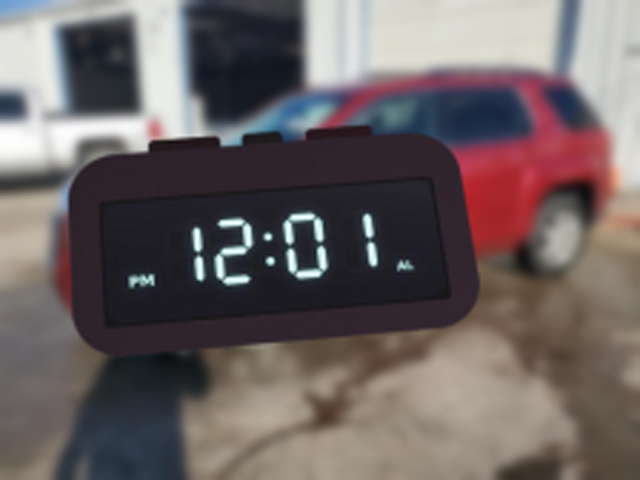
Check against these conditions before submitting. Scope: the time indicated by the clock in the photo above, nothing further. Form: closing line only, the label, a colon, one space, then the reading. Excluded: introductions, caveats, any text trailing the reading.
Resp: 12:01
